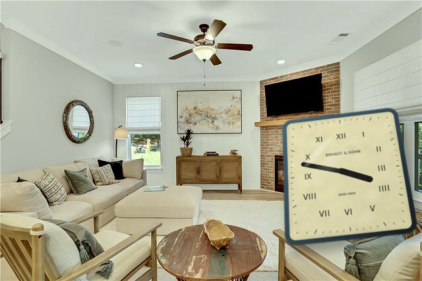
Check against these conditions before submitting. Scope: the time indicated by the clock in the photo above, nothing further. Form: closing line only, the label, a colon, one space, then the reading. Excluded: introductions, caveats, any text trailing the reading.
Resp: 3:48
